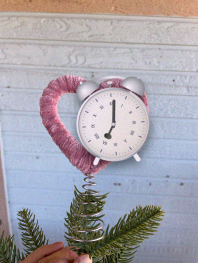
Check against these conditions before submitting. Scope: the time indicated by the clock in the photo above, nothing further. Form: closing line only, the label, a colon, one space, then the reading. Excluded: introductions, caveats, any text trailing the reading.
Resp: 7:01
